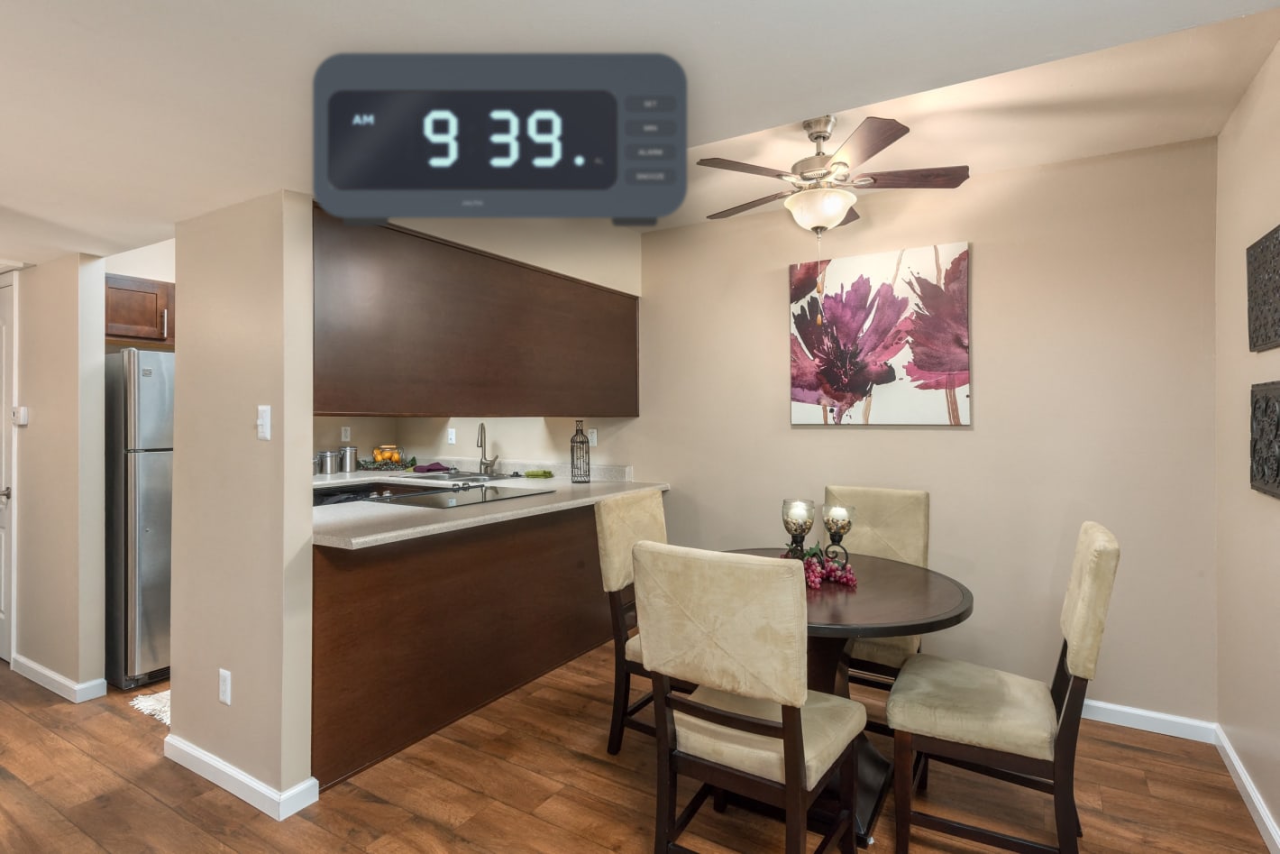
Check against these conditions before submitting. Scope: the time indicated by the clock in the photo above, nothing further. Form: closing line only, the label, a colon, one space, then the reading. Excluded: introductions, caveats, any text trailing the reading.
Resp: 9:39
